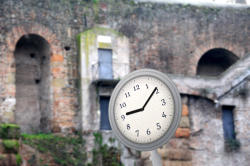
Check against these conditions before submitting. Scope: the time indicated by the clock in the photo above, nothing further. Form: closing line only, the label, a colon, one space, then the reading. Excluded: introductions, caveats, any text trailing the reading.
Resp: 9:09
